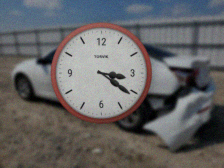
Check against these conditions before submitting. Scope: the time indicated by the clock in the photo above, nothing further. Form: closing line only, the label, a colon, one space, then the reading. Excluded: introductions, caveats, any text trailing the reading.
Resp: 3:21
